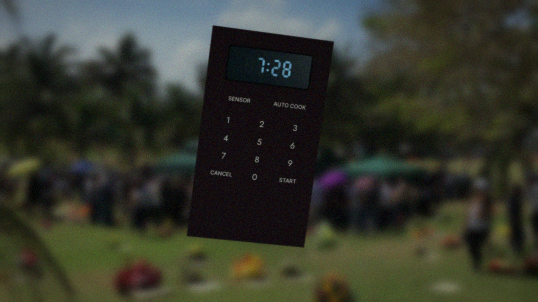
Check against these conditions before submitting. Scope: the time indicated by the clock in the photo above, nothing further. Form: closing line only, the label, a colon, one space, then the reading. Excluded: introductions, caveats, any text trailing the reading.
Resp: 7:28
